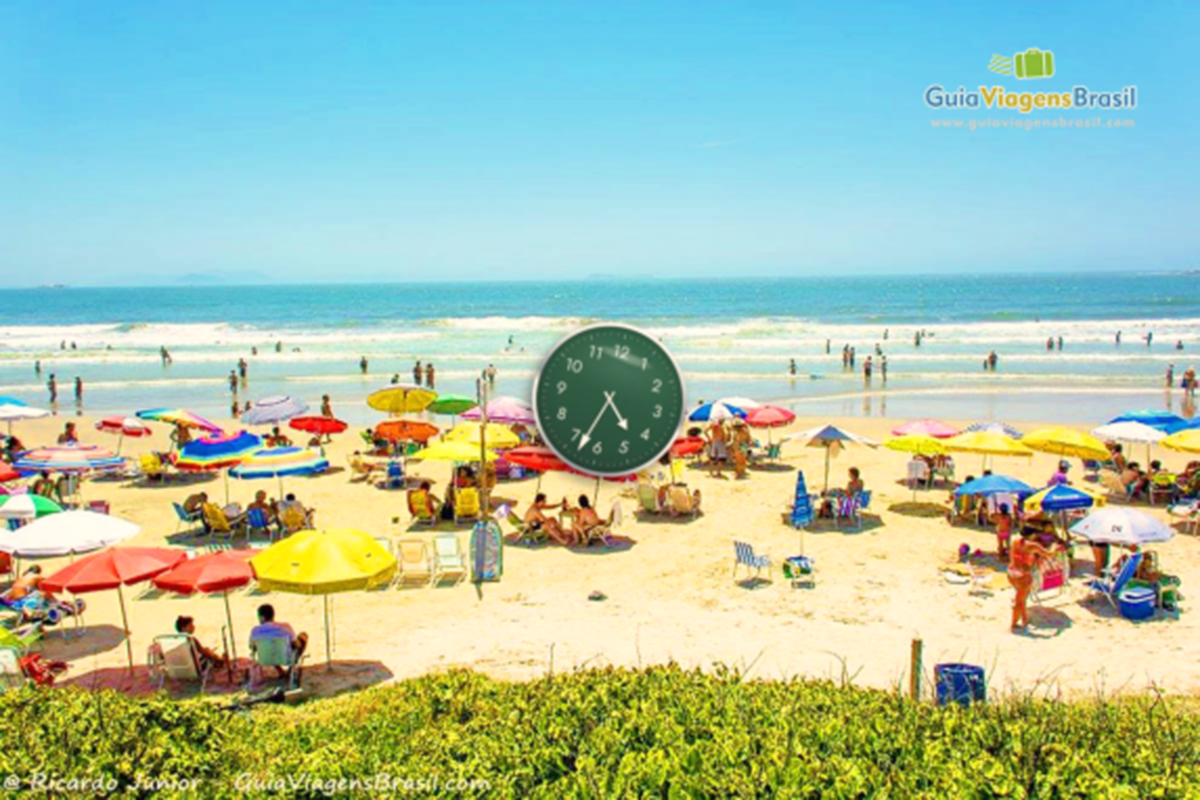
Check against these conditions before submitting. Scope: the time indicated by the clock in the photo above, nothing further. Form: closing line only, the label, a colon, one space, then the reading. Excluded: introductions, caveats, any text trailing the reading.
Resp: 4:33
